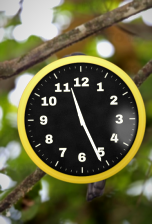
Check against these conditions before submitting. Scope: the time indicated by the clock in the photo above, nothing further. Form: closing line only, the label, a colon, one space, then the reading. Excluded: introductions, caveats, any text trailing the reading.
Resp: 11:26
